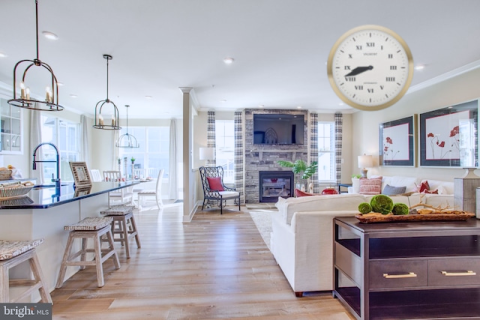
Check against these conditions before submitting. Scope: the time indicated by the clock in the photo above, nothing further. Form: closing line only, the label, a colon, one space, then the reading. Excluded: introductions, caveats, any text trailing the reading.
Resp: 8:42
